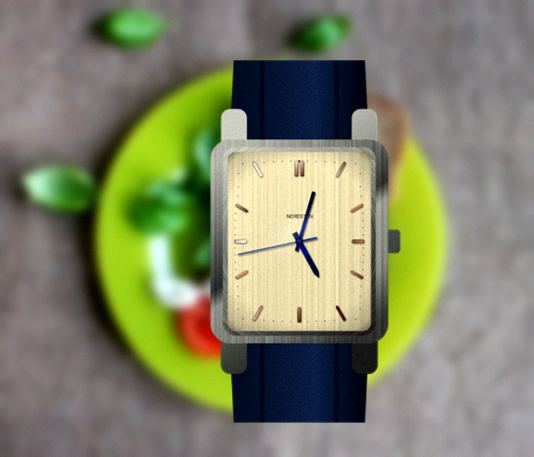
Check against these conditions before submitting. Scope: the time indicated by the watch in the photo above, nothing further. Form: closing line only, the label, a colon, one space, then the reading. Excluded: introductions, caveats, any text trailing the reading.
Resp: 5:02:43
